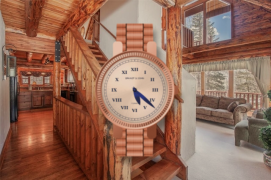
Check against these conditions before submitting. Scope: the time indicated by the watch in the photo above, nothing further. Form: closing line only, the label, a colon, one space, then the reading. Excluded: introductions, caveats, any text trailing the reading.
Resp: 5:22
